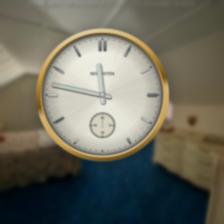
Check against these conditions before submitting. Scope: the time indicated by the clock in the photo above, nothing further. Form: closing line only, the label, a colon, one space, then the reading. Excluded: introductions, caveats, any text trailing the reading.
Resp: 11:47
